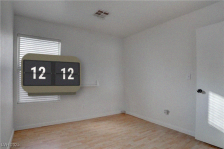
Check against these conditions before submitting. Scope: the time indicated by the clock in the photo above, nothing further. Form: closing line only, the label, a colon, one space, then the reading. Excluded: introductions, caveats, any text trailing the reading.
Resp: 12:12
